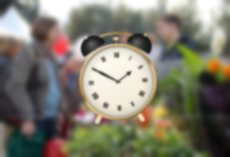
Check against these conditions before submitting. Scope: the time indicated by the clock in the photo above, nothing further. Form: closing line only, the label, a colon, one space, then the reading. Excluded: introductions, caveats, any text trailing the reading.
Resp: 1:50
